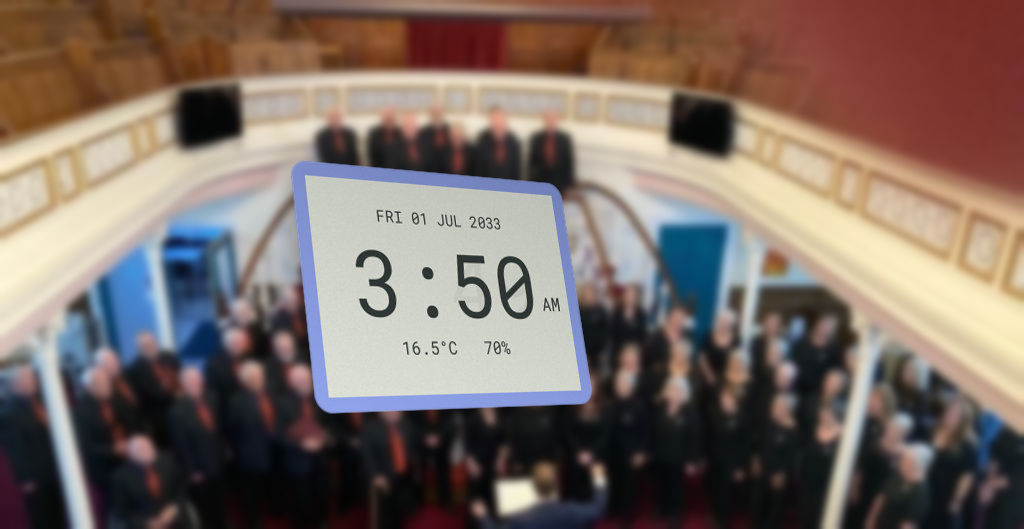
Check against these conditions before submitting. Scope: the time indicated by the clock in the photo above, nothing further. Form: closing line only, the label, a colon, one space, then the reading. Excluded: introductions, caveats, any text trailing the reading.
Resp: 3:50
